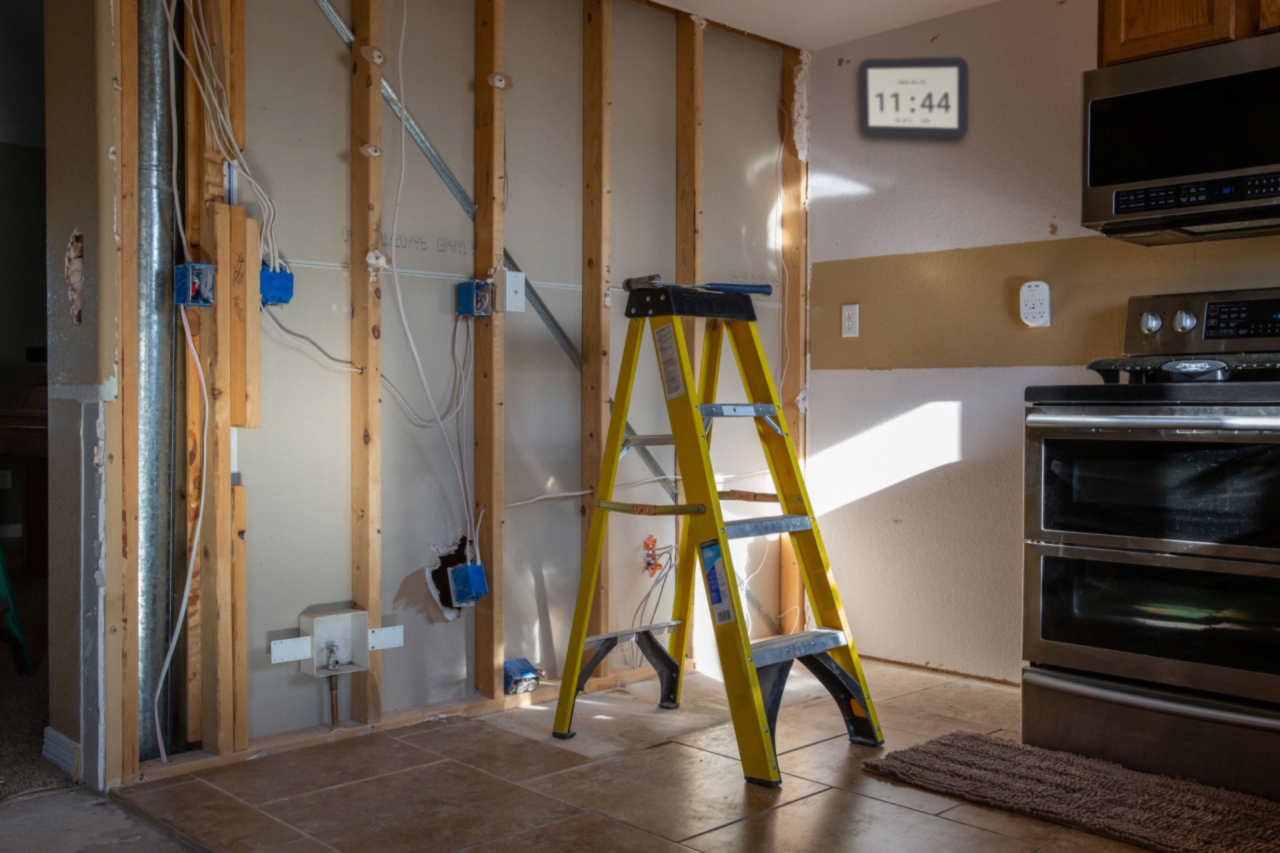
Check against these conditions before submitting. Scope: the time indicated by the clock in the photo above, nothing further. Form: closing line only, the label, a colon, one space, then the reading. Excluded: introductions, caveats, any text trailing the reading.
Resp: 11:44
